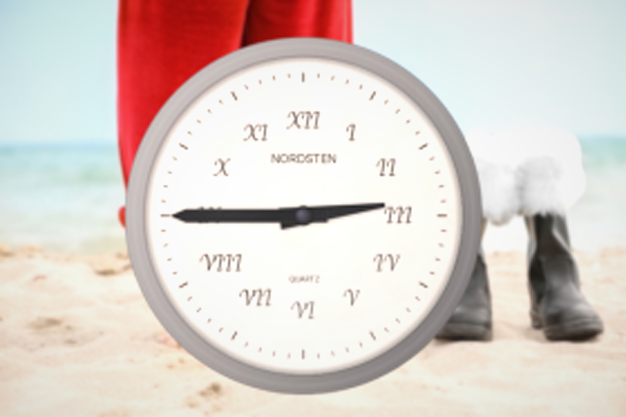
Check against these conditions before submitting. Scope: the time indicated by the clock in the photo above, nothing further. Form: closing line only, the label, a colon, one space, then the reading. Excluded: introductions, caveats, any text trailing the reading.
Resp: 2:45
